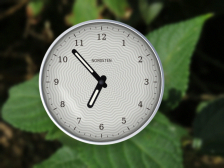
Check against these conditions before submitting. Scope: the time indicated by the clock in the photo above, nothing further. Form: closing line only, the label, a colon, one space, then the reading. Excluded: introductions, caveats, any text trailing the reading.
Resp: 6:53
